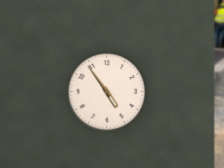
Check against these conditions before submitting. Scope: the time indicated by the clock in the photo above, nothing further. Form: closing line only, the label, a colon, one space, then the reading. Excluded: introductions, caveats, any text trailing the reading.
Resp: 4:54
